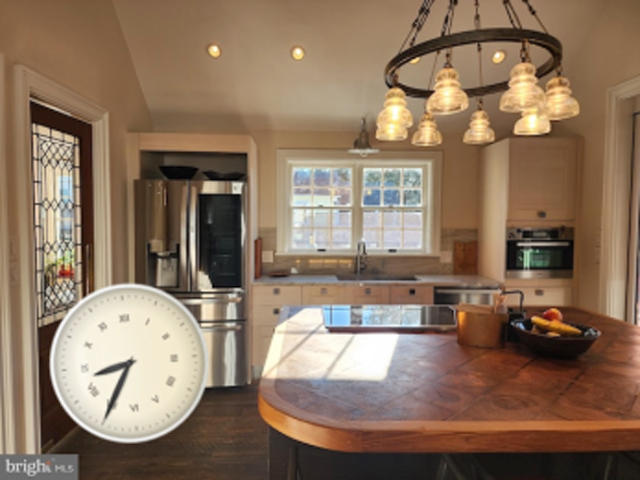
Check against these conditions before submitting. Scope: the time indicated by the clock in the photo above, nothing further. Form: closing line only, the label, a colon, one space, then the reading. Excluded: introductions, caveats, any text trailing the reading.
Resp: 8:35
